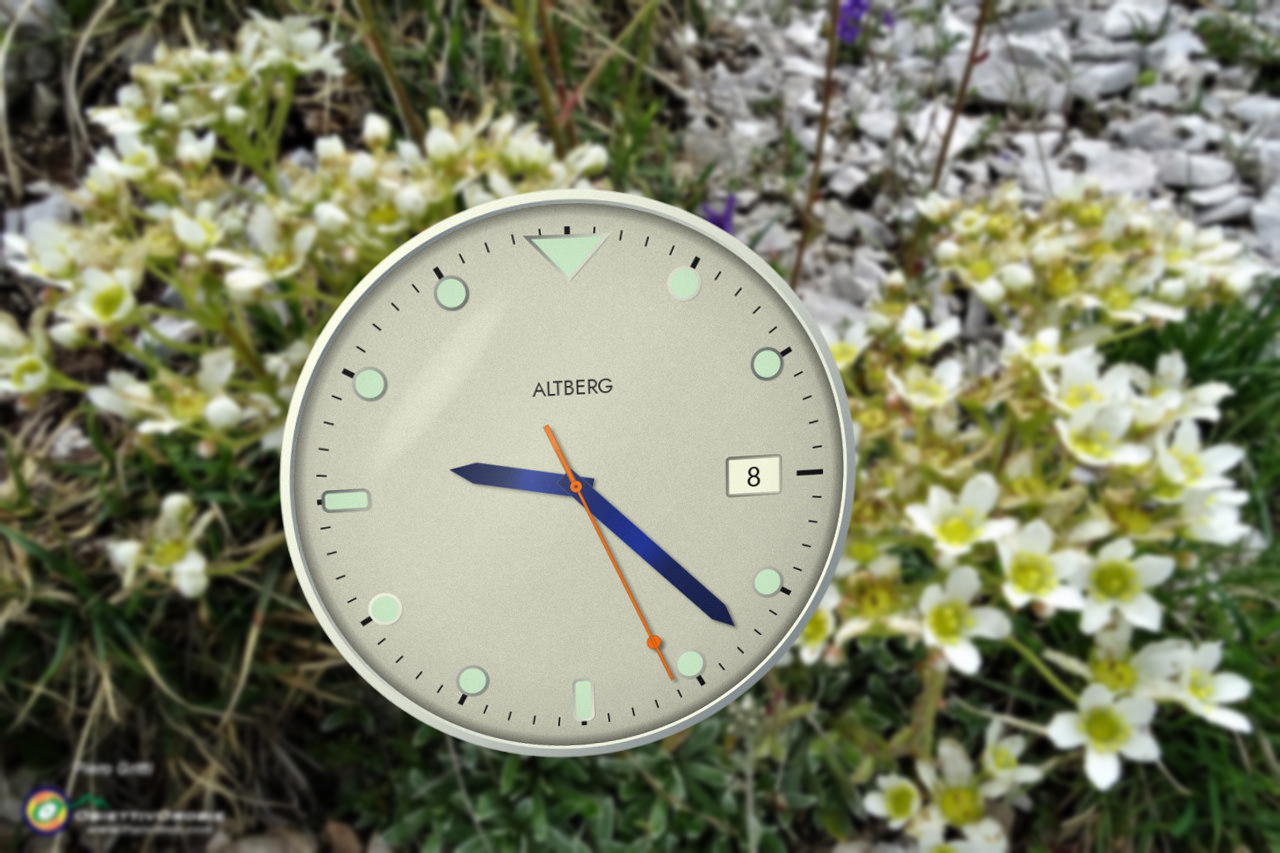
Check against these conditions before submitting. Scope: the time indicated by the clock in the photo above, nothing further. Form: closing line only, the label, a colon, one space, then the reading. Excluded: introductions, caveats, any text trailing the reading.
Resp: 9:22:26
